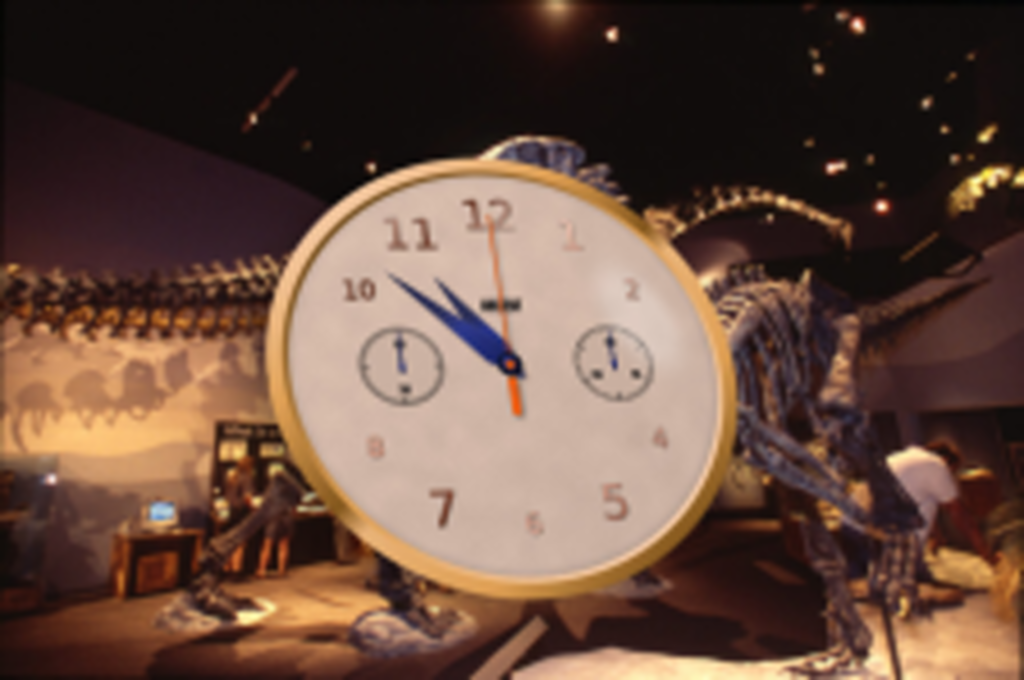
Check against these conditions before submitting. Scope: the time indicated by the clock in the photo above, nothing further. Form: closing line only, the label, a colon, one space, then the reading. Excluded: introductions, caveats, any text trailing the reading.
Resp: 10:52
